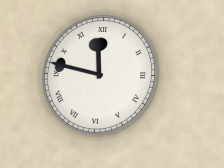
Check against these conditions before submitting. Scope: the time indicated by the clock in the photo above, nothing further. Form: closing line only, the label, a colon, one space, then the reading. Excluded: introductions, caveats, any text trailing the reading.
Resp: 11:47
